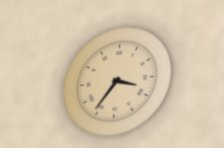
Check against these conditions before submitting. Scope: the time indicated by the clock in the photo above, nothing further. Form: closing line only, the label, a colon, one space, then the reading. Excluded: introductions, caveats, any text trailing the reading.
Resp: 3:36
